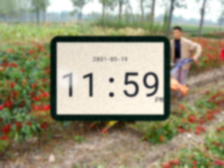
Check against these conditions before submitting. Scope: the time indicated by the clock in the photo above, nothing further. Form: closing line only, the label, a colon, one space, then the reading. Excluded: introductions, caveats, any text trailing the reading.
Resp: 11:59
